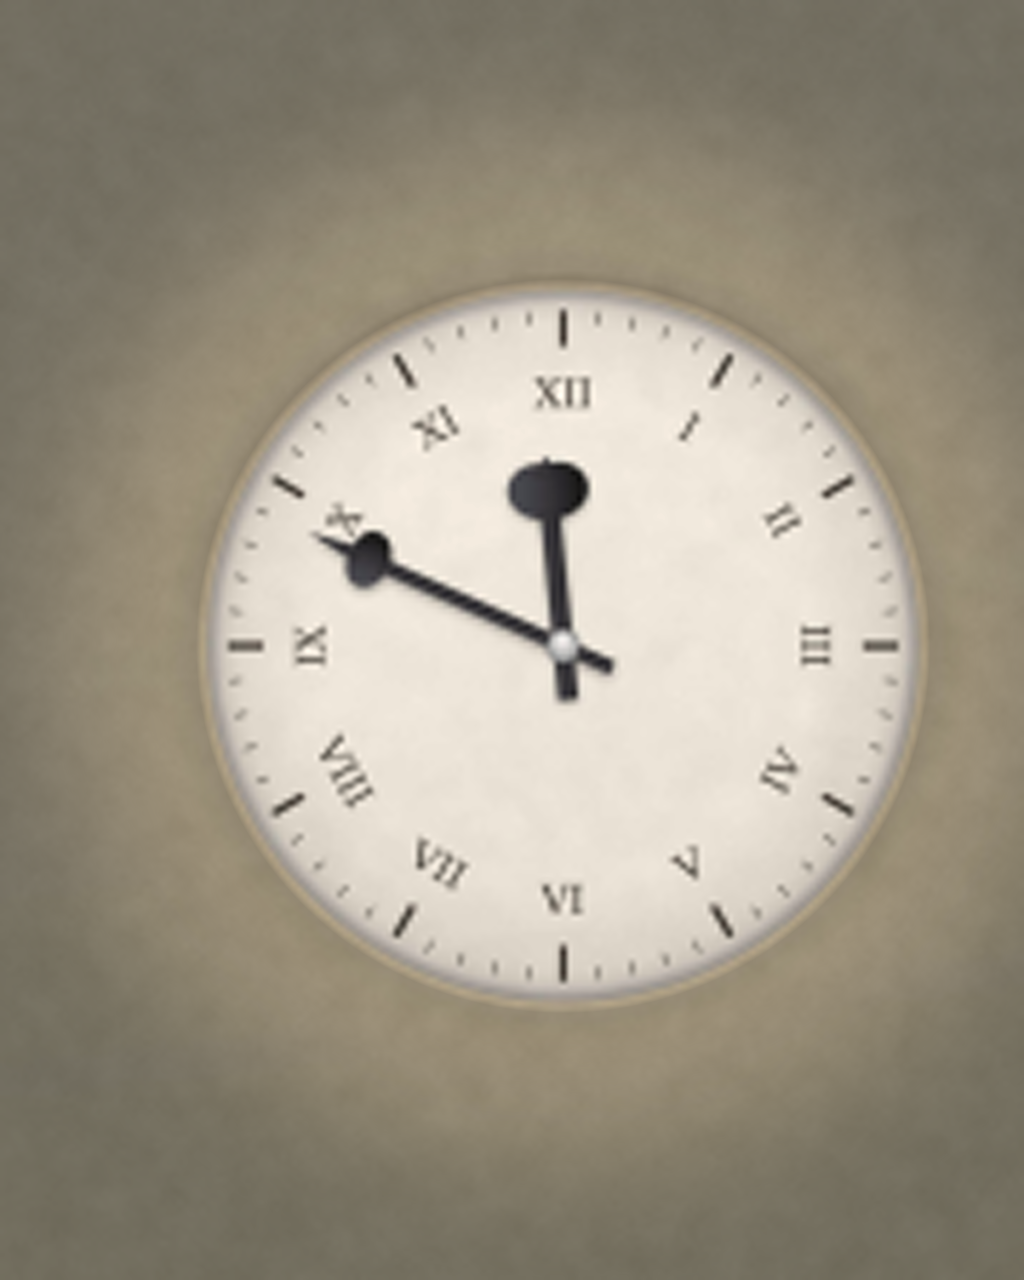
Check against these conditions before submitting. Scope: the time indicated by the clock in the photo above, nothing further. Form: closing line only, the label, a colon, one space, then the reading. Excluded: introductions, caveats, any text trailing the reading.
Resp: 11:49
